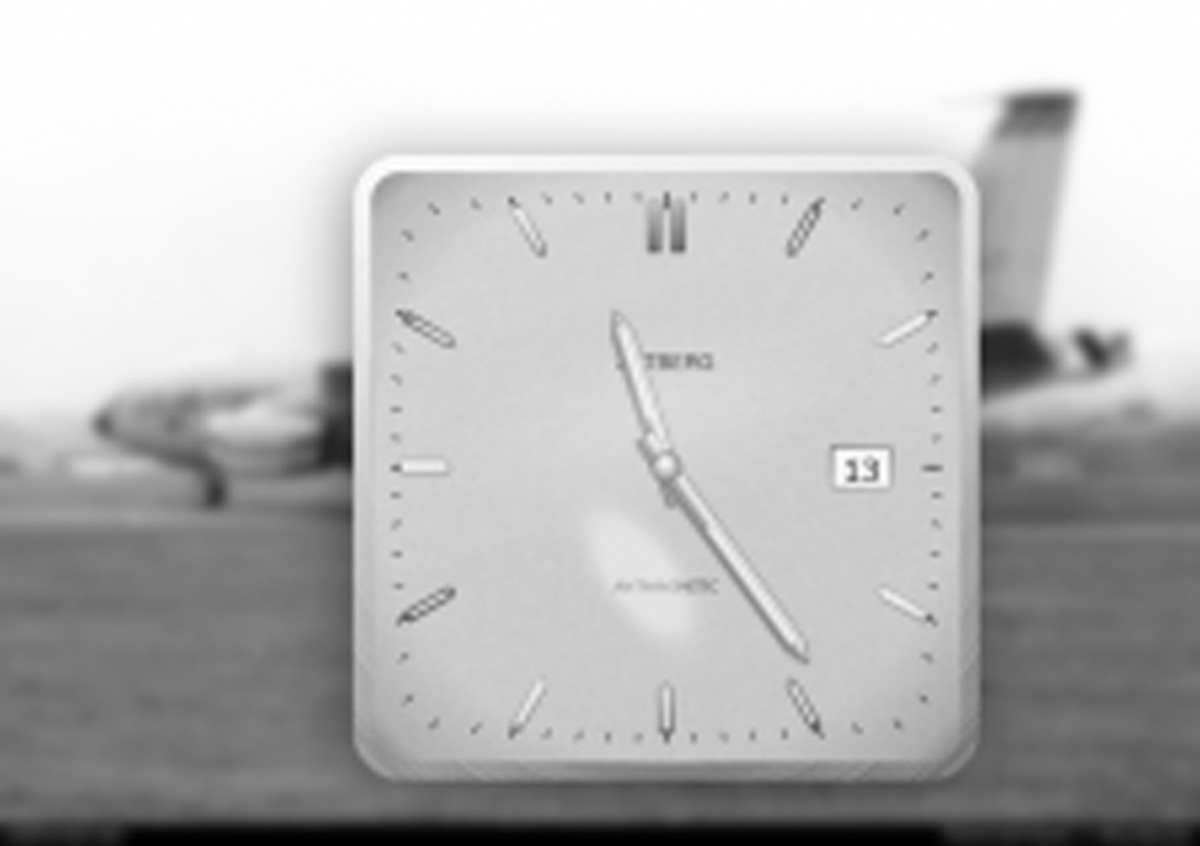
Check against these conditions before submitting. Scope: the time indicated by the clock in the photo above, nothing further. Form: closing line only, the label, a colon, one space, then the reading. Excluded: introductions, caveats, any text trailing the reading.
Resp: 11:24
